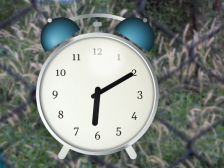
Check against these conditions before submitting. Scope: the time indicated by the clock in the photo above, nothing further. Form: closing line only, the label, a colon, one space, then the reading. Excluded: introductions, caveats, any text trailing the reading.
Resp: 6:10
